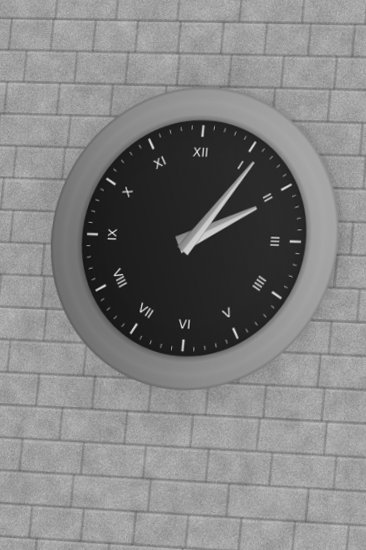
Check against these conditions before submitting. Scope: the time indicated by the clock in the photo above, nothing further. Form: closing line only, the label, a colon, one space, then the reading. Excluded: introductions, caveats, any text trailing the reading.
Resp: 2:06
